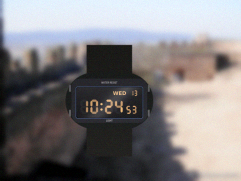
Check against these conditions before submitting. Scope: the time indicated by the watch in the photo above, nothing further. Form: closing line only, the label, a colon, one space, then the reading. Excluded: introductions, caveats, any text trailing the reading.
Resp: 10:24:53
